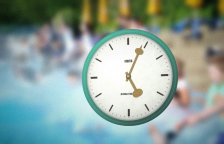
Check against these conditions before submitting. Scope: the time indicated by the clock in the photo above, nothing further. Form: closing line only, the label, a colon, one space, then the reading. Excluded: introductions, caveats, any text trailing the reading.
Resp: 5:04
